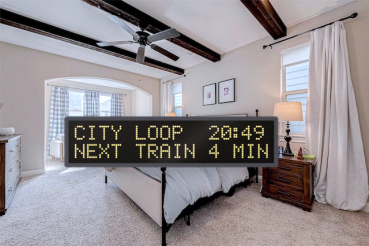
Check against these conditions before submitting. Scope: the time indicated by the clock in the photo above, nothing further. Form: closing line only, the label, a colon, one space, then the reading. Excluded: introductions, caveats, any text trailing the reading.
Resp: 20:49
